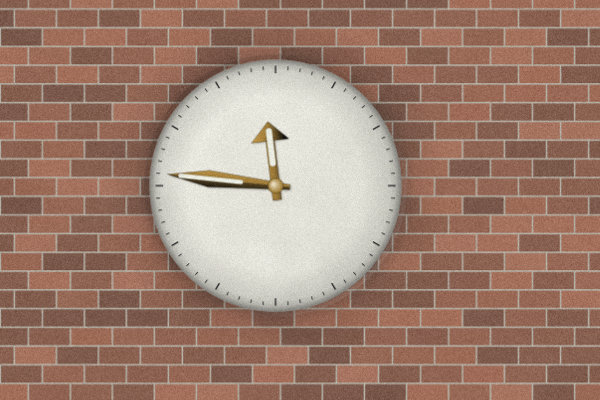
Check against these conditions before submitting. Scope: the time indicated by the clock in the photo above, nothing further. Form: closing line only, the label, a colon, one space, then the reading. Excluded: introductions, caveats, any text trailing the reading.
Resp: 11:46
